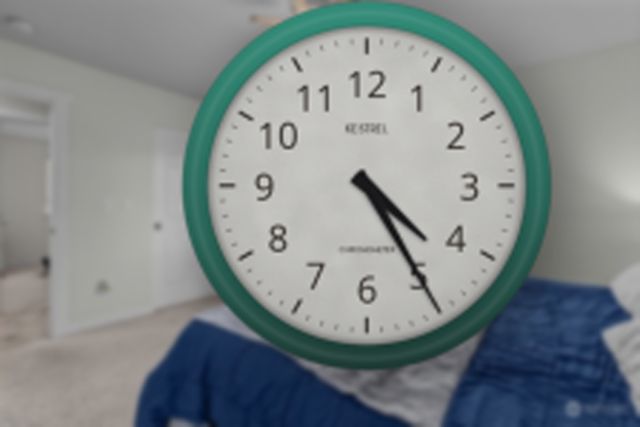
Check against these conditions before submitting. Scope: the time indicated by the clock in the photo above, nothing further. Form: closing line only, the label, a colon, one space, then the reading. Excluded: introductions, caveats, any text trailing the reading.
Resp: 4:25
